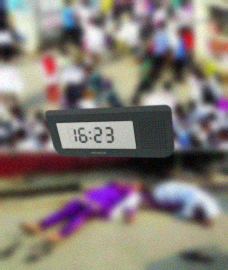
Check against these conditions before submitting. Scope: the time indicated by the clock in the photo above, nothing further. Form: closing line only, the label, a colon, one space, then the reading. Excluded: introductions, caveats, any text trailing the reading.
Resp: 16:23
